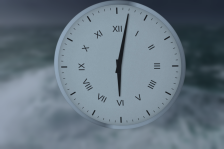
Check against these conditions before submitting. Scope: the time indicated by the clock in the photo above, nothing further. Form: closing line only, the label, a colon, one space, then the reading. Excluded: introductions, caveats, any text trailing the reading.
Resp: 6:02
